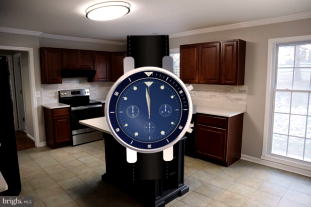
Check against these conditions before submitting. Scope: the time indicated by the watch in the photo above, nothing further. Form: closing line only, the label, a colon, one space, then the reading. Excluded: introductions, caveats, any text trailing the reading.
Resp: 11:59
